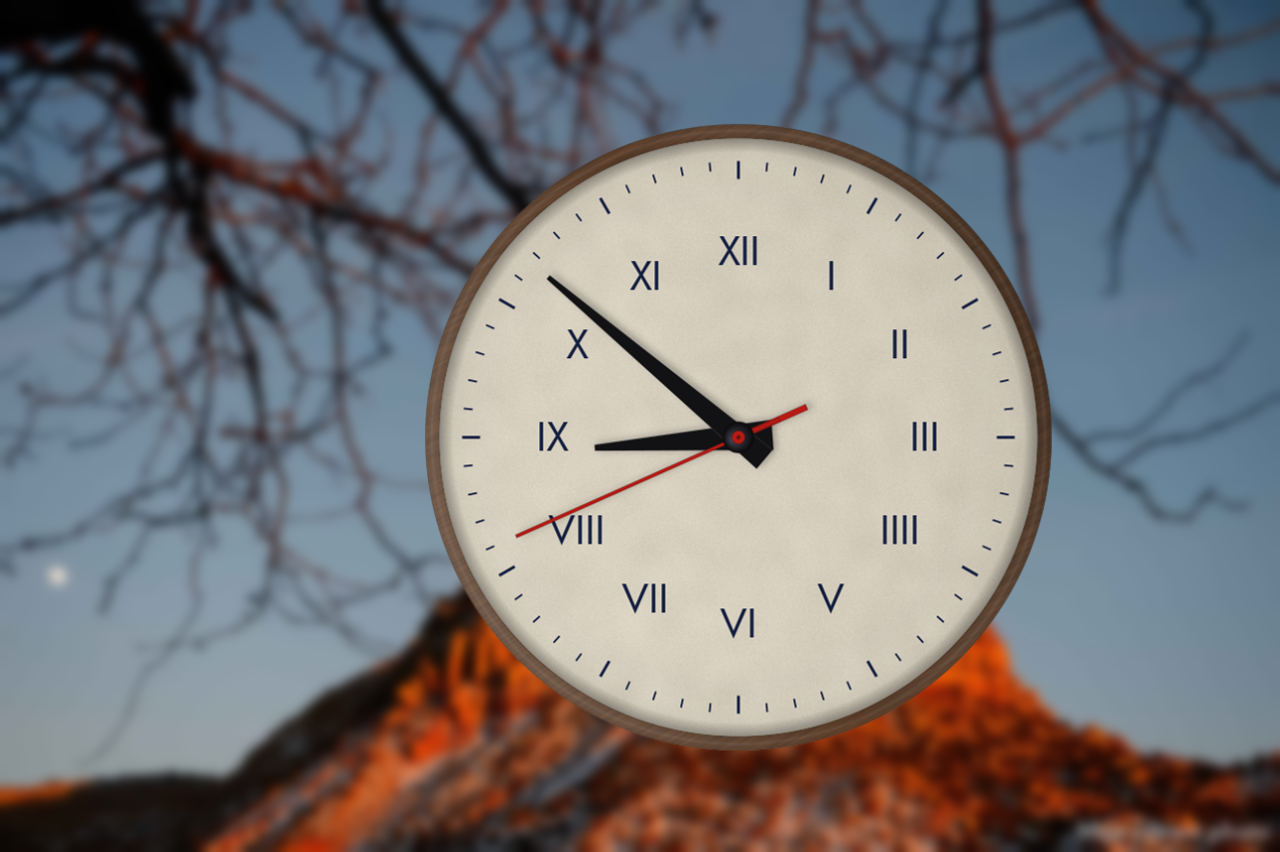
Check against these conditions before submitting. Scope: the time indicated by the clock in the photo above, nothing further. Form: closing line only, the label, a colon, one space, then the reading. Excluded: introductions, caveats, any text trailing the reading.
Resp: 8:51:41
